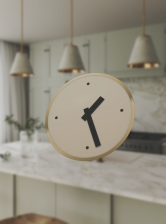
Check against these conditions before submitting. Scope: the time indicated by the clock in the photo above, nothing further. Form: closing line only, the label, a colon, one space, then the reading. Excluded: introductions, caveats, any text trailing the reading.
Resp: 1:27
